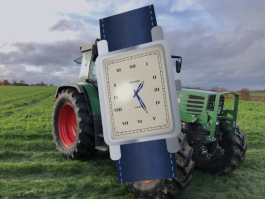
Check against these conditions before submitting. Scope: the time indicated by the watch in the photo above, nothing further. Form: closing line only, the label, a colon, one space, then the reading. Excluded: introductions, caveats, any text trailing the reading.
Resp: 1:26
